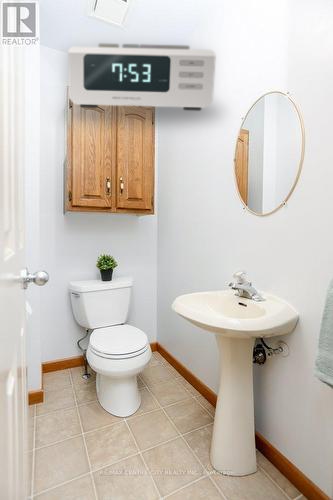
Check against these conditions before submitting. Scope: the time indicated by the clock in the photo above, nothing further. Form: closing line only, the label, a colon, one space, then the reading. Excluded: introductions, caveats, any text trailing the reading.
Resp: 7:53
